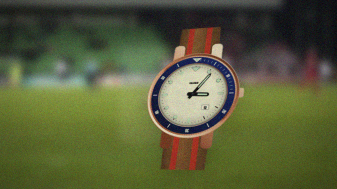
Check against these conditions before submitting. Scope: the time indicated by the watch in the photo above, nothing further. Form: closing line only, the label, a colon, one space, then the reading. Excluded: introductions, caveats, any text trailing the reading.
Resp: 3:06
